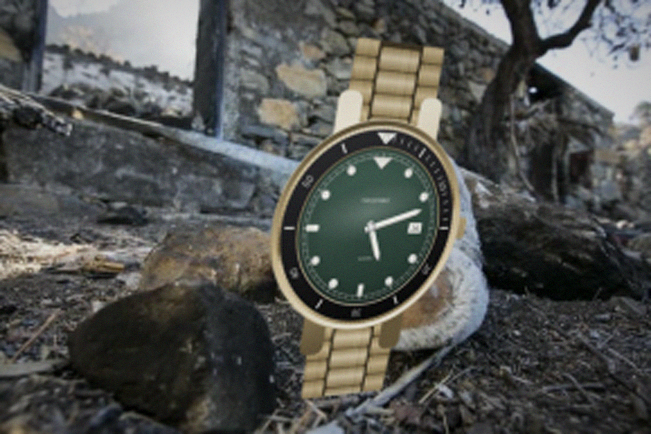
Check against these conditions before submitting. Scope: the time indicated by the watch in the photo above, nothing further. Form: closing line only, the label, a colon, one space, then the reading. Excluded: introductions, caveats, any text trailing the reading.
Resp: 5:12
